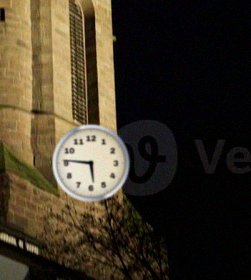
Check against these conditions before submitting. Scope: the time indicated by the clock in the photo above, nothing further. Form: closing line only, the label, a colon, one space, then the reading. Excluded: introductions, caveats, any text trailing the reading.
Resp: 5:46
